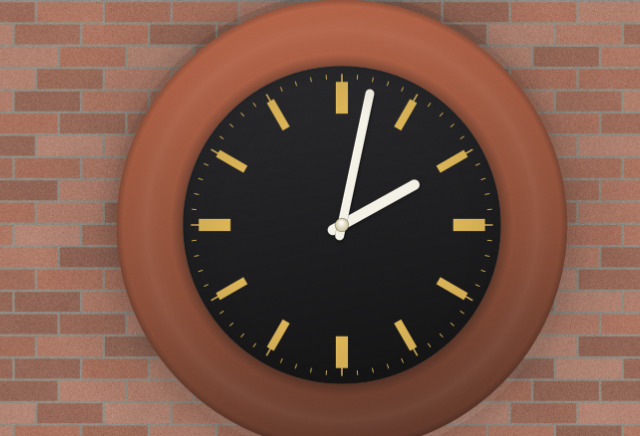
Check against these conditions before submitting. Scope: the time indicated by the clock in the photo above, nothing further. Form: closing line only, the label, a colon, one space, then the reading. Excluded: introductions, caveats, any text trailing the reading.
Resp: 2:02
